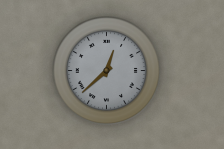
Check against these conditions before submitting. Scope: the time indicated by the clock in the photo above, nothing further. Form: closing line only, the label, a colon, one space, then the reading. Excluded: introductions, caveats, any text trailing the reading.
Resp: 12:38
